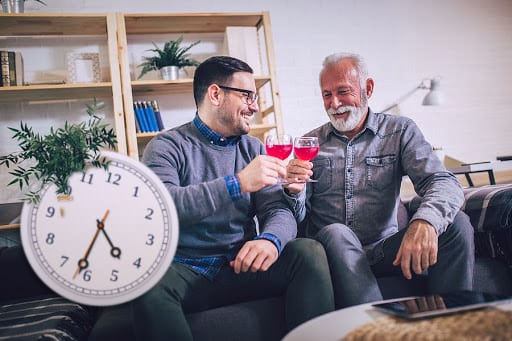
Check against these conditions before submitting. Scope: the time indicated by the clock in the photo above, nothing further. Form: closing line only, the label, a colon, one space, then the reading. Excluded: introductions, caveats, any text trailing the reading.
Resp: 4:31:32
